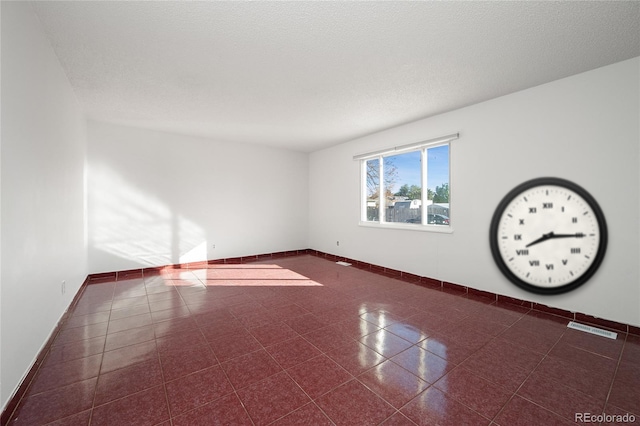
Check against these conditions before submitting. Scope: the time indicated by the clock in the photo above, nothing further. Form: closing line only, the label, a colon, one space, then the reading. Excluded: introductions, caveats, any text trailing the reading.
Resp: 8:15
